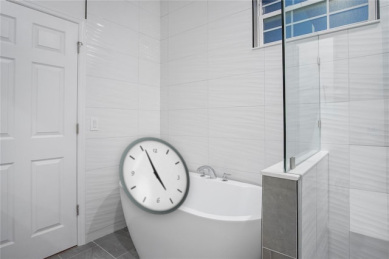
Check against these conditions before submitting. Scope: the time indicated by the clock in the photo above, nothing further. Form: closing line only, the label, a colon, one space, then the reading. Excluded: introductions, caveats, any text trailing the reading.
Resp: 4:56
